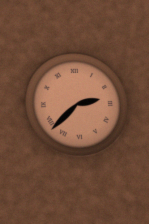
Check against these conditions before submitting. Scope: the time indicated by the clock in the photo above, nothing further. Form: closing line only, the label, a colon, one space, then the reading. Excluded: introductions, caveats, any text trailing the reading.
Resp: 2:38
